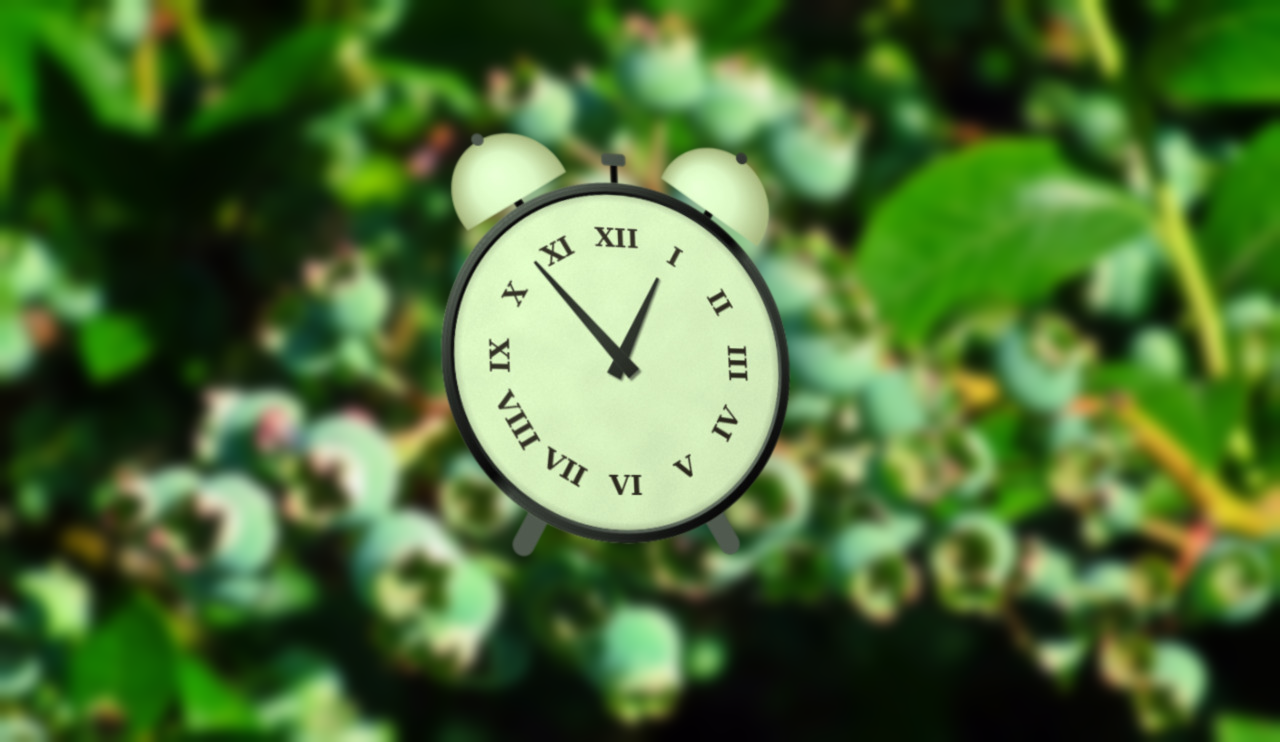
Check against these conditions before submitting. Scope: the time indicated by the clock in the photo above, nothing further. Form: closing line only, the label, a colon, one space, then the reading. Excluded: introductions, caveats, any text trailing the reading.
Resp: 12:53
